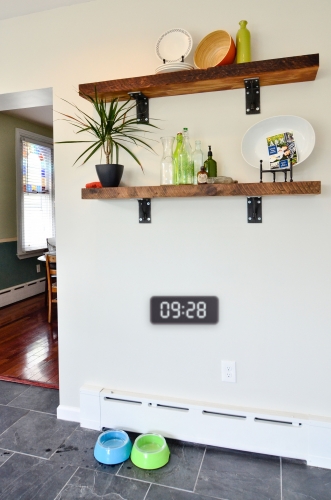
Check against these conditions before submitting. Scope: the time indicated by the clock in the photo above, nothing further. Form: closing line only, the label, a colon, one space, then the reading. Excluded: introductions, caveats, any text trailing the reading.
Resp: 9:28
